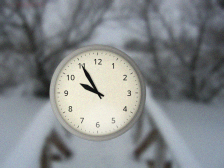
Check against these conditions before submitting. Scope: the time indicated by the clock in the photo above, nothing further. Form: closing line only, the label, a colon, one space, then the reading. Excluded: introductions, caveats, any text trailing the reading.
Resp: 9:55
